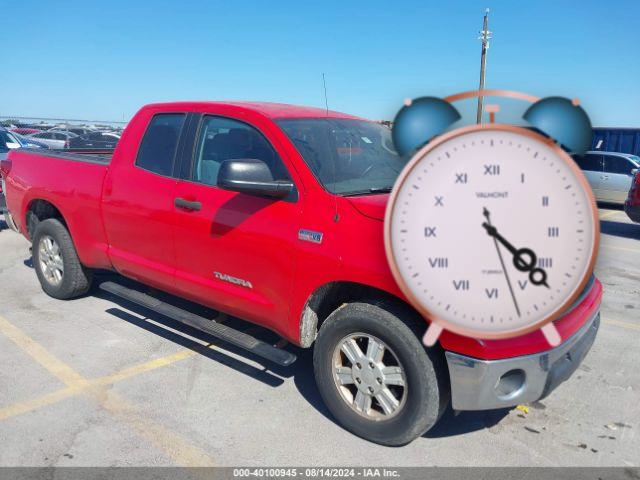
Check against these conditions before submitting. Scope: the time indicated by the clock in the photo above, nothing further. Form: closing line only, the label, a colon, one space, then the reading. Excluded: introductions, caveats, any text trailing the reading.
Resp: 4:22:27
